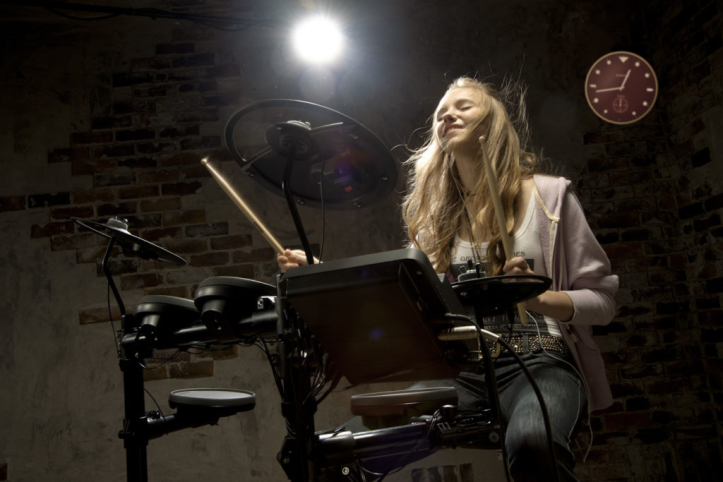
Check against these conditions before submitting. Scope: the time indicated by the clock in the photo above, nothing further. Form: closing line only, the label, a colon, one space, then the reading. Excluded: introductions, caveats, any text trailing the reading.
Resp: 12:43
